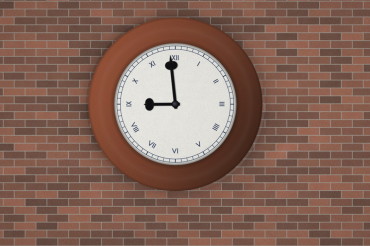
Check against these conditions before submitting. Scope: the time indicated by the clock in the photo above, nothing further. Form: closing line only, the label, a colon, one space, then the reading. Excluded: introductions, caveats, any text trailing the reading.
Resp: 8:59
